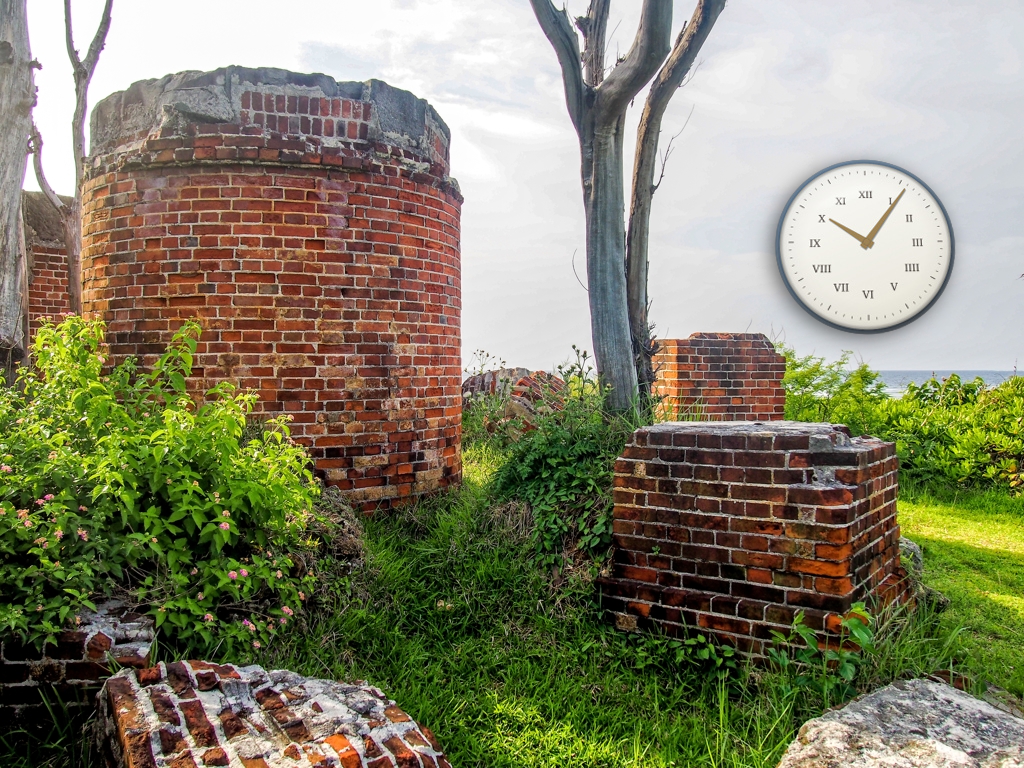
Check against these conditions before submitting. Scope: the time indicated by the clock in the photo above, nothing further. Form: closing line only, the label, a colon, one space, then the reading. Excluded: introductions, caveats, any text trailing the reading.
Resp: 10:06
